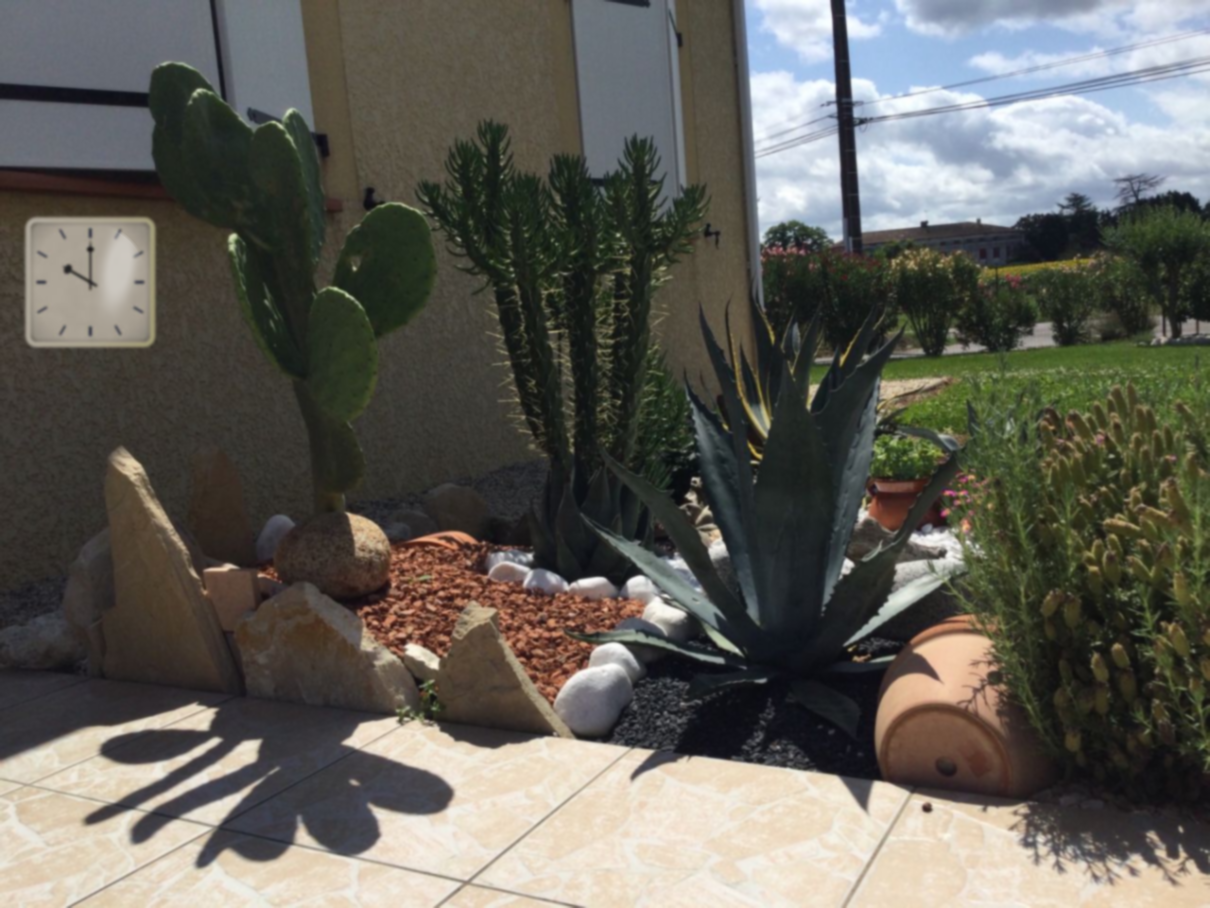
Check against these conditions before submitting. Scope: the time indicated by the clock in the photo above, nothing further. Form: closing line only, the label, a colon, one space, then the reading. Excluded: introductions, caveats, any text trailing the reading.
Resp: 10:00
